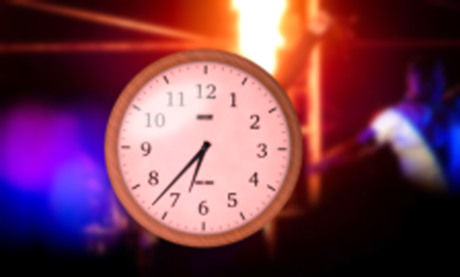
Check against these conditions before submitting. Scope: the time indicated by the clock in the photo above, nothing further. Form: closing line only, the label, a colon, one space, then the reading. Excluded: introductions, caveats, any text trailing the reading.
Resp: 6:37
